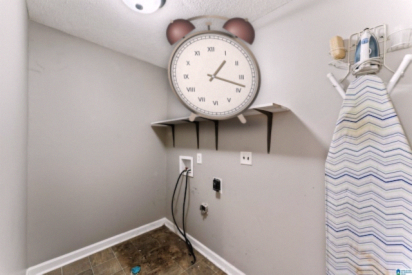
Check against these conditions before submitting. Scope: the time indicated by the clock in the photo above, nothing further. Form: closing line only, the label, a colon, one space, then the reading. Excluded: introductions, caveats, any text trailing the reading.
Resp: 1:18
